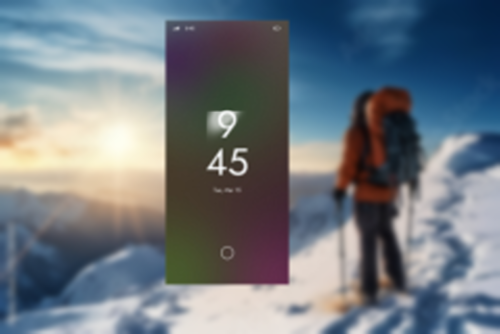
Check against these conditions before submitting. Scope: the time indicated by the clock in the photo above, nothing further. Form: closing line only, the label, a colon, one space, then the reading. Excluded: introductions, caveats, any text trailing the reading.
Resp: 9:45
